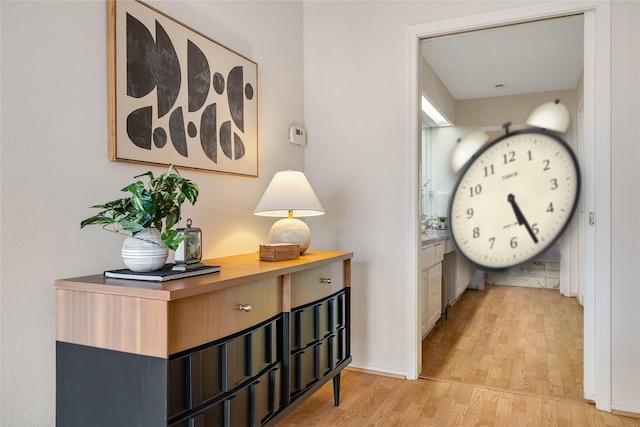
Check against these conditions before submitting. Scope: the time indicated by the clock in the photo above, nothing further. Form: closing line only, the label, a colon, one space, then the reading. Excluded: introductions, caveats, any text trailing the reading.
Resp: 5:26
